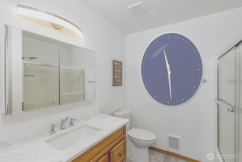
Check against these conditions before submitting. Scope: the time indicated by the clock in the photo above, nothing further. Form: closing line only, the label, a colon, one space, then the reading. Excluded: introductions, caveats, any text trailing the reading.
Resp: 11:29
